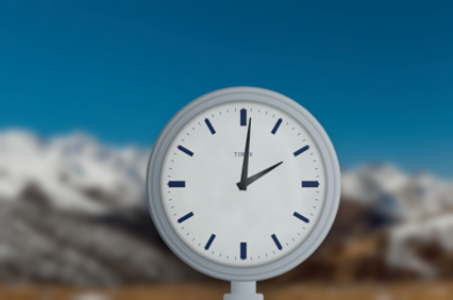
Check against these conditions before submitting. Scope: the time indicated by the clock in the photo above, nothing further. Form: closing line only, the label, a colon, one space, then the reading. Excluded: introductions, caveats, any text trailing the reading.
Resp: 2:01
